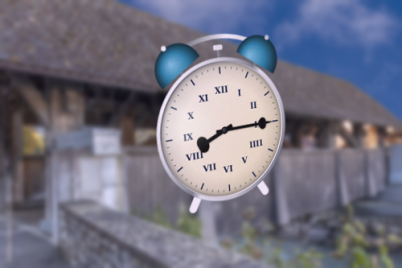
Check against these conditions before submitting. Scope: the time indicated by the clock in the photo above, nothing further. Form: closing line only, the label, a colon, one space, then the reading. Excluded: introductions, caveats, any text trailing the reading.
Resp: 8:15
